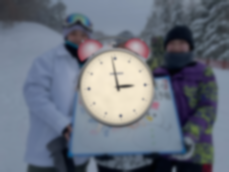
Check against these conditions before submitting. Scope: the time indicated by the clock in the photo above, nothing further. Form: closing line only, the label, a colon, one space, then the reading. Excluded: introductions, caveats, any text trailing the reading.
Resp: 2:59
